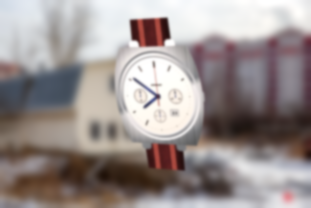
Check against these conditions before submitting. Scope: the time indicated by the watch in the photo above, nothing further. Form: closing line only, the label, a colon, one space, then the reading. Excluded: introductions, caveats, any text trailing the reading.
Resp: 7:51
